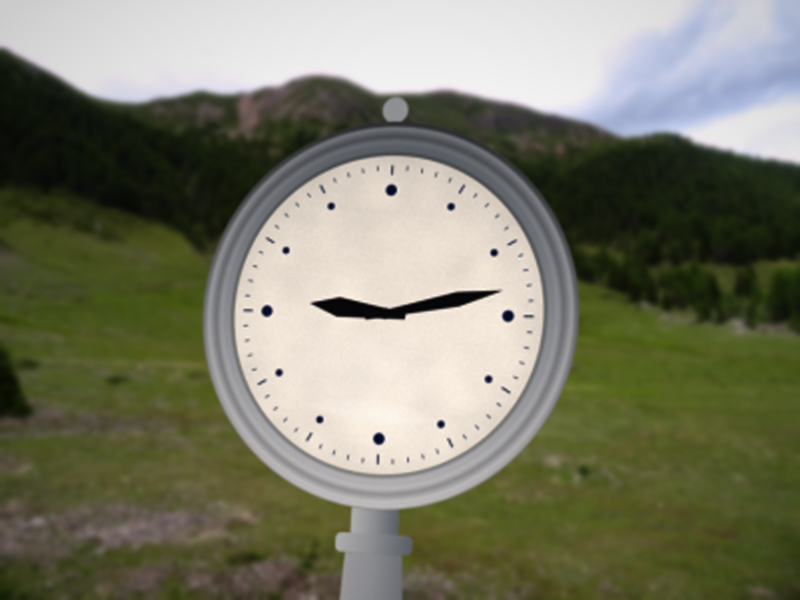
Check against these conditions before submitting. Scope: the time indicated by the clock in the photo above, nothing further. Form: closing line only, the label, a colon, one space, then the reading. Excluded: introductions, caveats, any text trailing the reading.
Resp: 9:13
